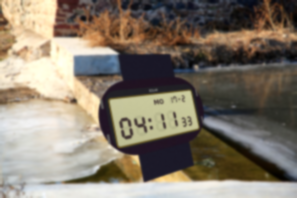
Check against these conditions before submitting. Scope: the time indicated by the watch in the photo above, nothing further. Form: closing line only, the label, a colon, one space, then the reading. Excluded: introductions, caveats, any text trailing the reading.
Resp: 4:11
